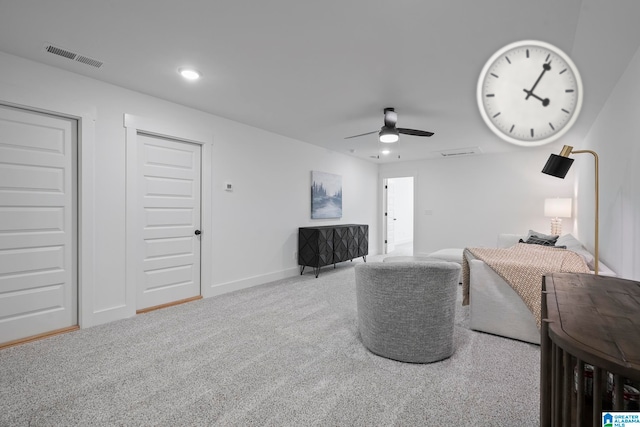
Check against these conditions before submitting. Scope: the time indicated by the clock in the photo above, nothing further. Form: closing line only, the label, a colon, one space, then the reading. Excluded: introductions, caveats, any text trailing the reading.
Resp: 4:06
